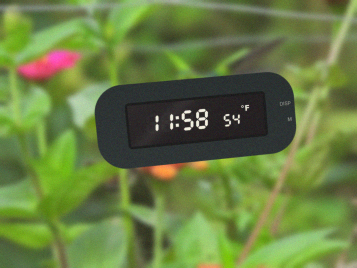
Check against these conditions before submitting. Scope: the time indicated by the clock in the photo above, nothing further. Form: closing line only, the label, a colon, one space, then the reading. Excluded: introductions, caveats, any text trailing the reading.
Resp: 11:58
